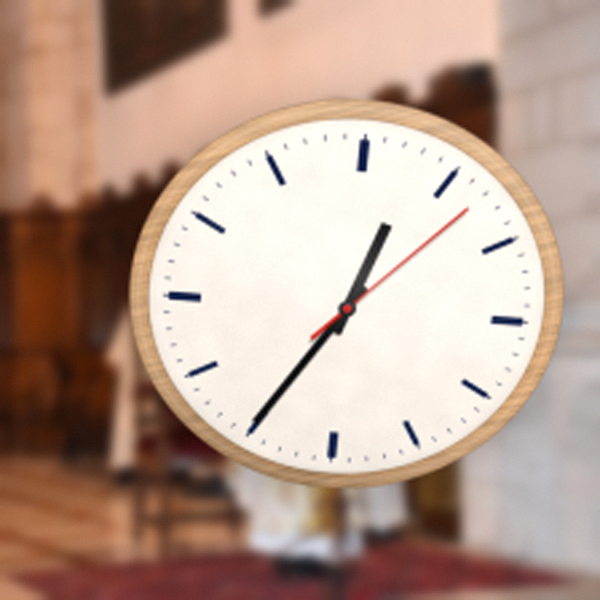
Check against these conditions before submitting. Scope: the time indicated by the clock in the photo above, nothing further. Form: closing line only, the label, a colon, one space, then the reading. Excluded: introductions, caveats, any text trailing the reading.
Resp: 12:35:07
